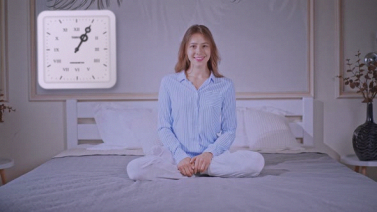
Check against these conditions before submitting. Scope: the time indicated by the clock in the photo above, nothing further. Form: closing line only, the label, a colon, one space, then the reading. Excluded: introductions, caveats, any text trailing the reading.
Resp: 1:05
